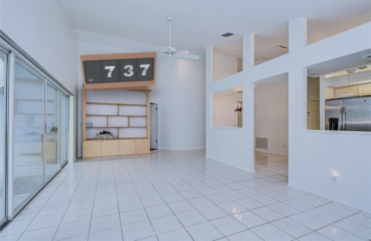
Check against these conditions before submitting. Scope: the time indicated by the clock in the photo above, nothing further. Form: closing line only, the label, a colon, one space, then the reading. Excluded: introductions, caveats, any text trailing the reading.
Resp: 7:37
